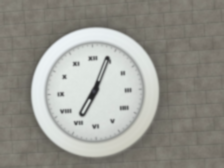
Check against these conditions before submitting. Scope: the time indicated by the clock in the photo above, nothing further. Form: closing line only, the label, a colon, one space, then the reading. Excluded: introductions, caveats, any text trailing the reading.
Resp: 7:04
